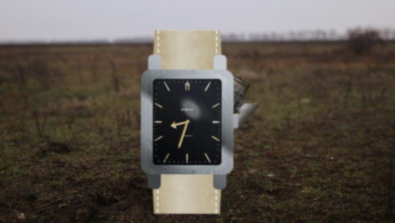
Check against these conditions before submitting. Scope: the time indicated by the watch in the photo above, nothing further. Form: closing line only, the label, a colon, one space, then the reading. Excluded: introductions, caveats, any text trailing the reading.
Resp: 8:33
